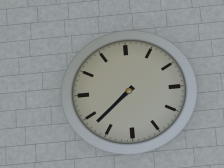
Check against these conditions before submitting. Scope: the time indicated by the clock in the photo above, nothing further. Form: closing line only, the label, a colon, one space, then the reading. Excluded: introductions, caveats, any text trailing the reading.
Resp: 7:38
